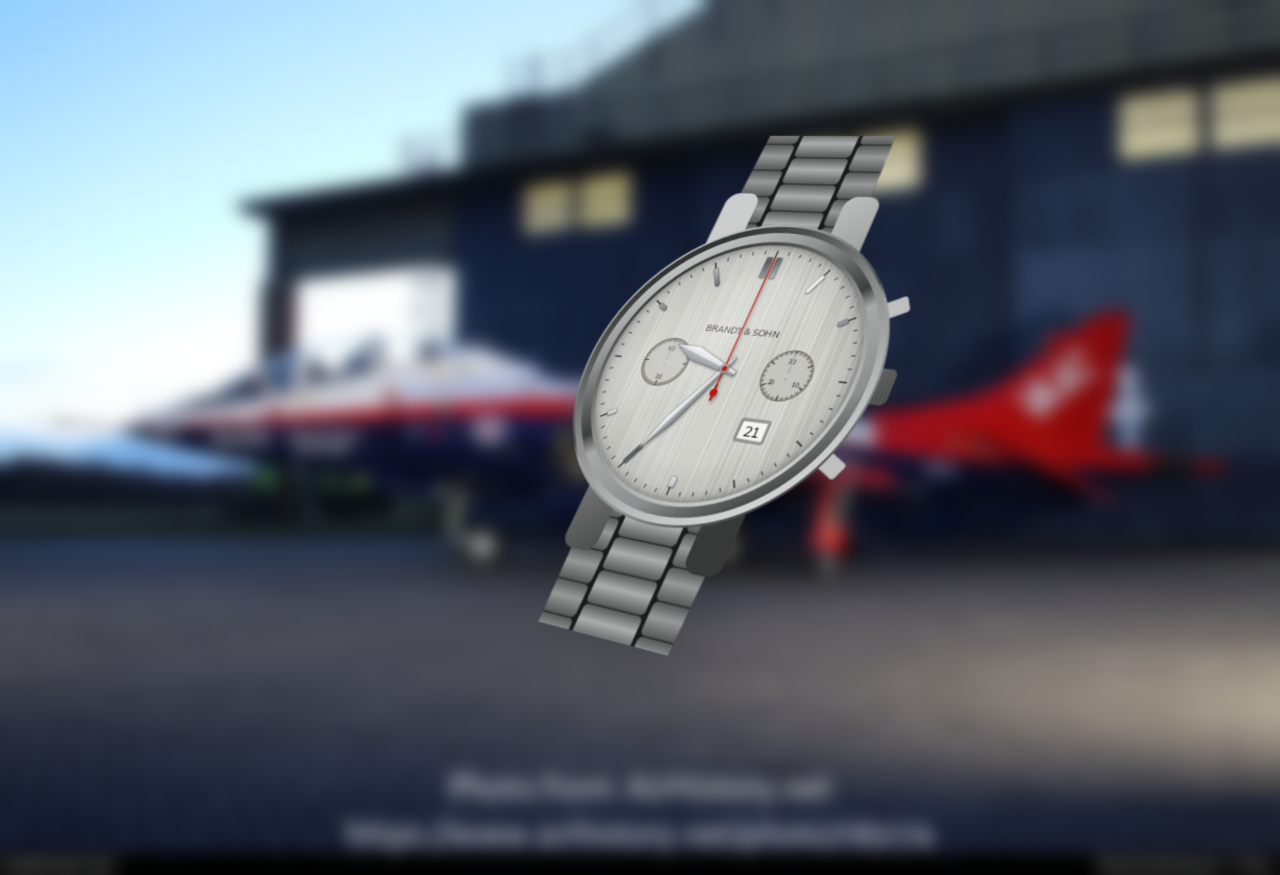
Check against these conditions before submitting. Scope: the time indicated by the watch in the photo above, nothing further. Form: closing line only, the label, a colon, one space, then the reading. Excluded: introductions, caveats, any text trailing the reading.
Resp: 9:35
